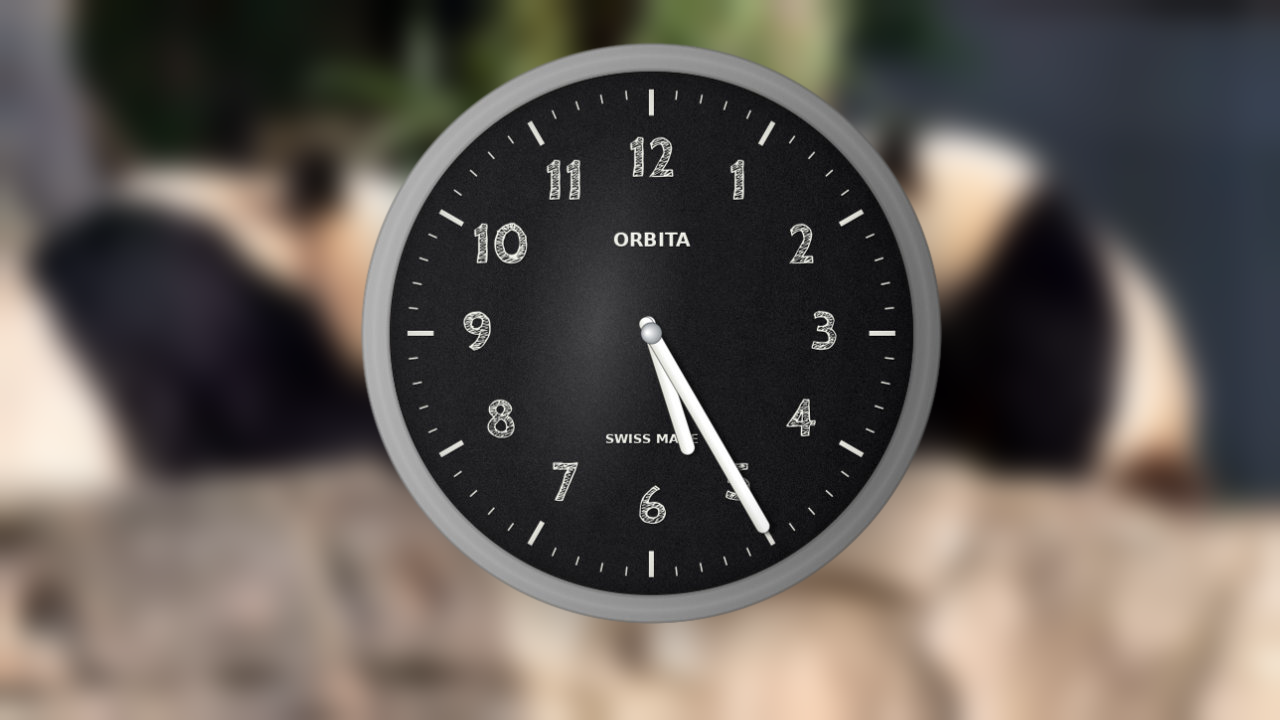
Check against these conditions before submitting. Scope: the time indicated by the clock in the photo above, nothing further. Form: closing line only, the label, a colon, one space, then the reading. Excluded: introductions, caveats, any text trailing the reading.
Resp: 5:25
